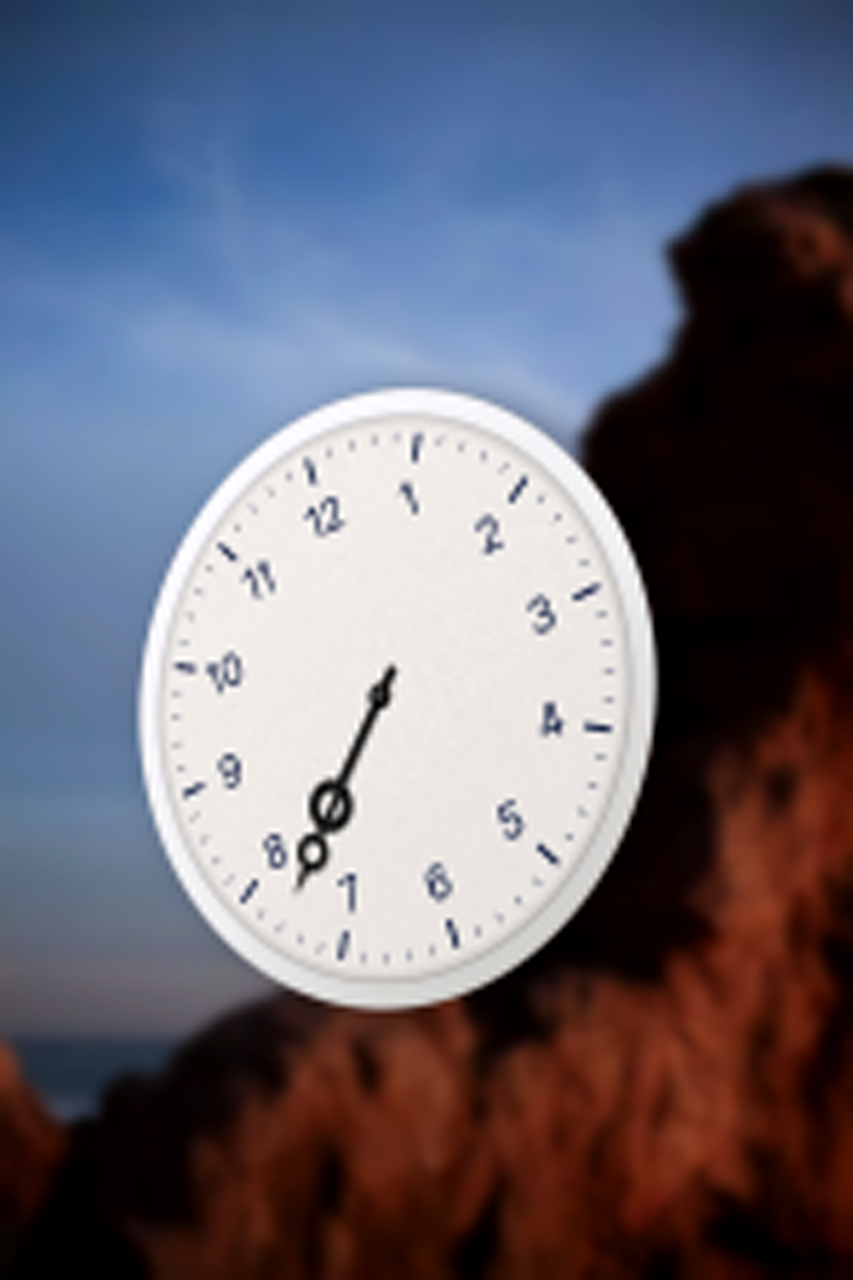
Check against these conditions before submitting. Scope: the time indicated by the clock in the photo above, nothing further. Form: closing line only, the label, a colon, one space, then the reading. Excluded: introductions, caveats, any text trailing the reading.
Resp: 7:38
